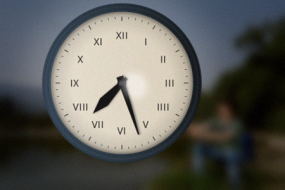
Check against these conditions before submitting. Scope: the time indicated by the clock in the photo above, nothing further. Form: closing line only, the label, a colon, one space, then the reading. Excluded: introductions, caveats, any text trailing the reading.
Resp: 7:27
